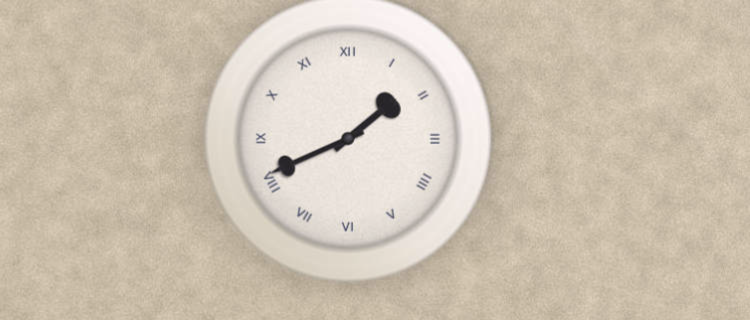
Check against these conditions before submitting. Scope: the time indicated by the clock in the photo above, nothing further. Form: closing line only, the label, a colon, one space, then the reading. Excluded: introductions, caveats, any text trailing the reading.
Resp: 1:41
